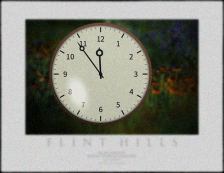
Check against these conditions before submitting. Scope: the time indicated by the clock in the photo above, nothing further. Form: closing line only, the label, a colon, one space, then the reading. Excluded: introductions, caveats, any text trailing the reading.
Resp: 11:54
